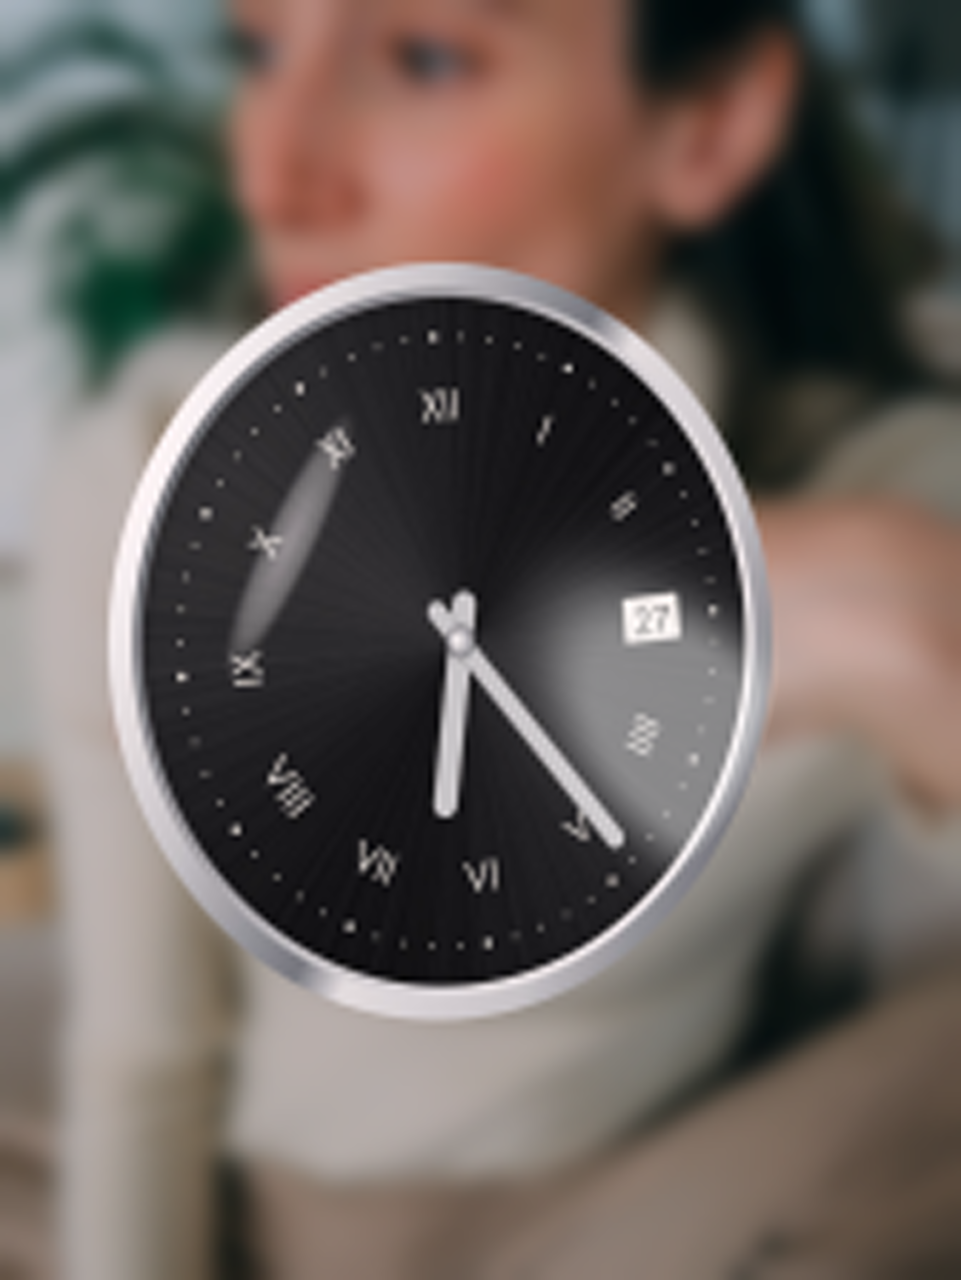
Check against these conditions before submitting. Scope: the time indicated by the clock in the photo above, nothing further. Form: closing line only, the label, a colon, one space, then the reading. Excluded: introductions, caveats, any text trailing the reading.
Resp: 6:24
